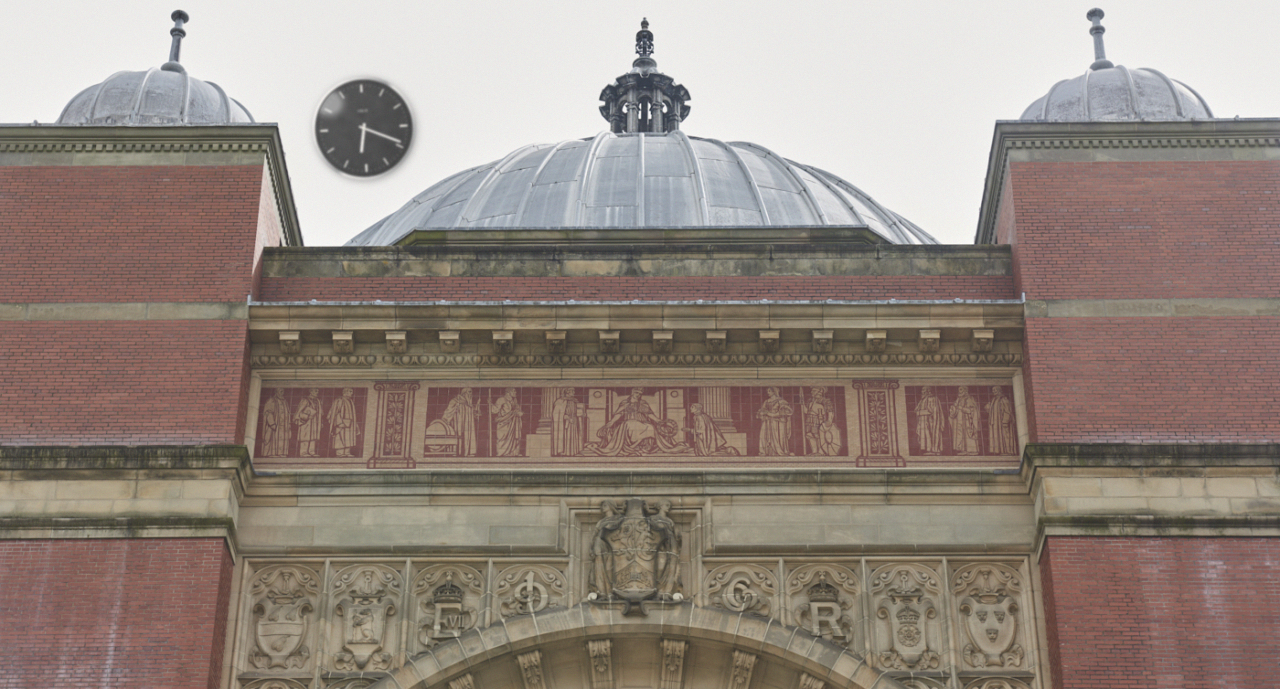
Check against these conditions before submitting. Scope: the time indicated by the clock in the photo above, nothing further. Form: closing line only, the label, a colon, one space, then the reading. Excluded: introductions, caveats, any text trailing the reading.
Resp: 6:19
